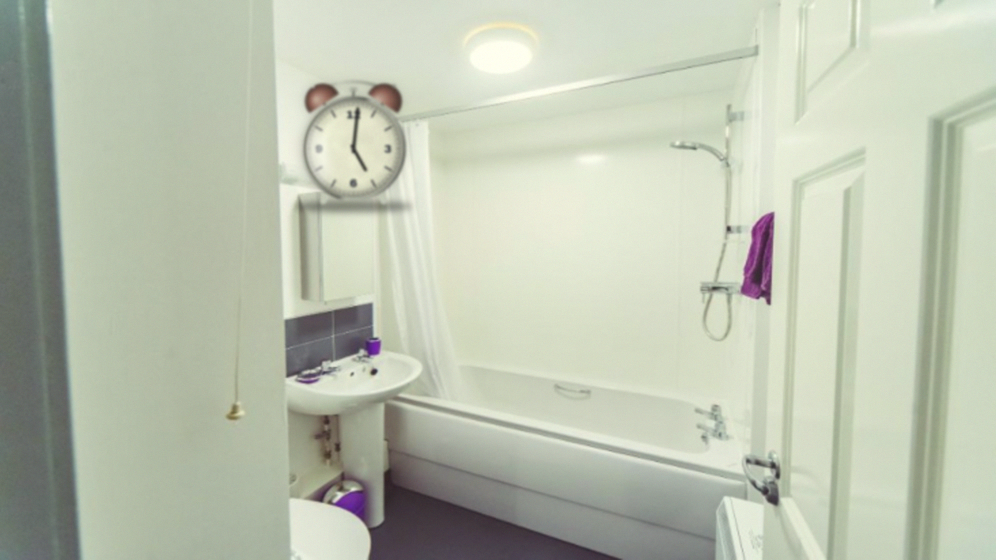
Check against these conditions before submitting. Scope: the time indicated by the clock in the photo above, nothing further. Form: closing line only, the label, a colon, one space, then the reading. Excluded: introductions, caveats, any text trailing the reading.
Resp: 5:01
